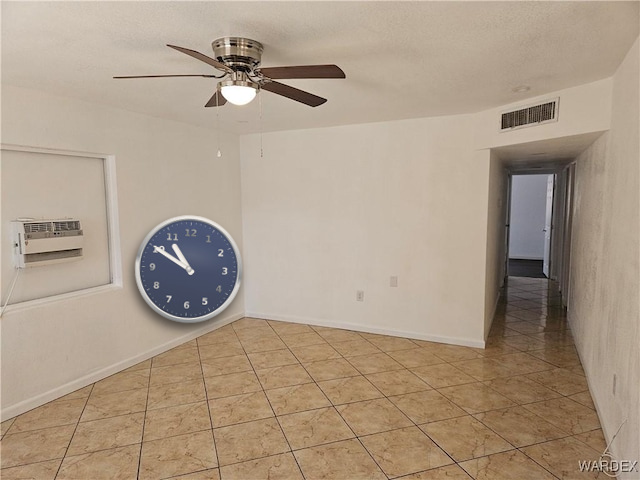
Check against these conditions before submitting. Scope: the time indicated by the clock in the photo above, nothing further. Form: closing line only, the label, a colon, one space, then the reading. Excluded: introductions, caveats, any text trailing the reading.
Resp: 10:50
